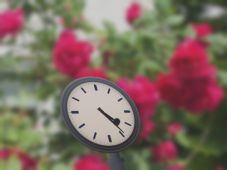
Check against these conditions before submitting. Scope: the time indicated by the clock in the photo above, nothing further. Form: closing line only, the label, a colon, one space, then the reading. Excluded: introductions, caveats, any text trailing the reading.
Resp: 4:24
